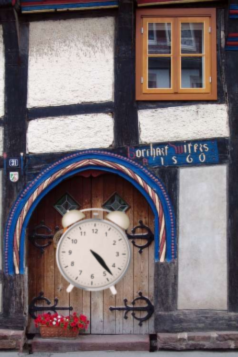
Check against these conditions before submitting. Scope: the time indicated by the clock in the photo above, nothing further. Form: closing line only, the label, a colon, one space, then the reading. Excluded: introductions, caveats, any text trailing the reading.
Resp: 4:23
